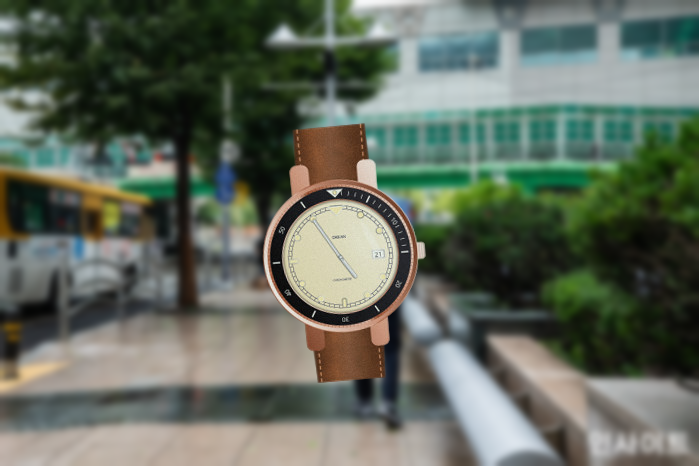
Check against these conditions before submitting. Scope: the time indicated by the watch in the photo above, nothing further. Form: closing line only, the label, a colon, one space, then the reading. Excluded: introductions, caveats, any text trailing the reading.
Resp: 4:55
